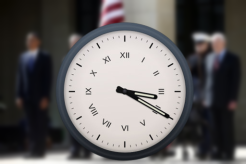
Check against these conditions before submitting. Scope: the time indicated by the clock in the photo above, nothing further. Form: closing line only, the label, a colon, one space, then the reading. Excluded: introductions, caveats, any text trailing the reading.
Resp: 3:20
